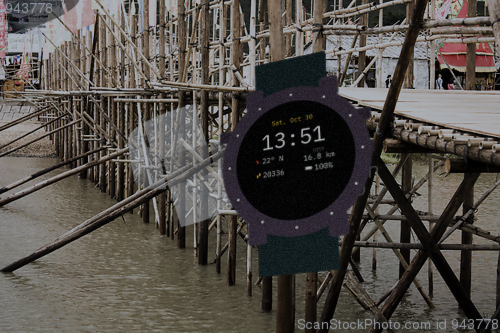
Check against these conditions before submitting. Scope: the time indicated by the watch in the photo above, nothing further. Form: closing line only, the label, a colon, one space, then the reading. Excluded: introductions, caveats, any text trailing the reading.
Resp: 13:51
